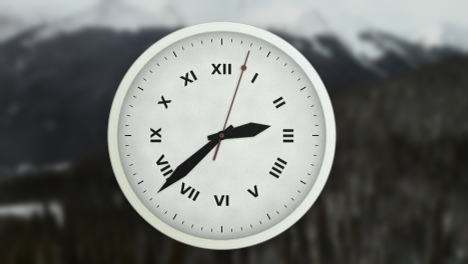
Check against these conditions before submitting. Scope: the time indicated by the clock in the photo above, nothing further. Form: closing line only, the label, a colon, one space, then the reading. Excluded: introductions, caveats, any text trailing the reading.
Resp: 2:38:03
